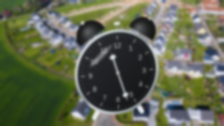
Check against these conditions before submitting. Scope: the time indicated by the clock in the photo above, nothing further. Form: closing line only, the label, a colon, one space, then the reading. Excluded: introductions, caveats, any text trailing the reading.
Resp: 11:27
